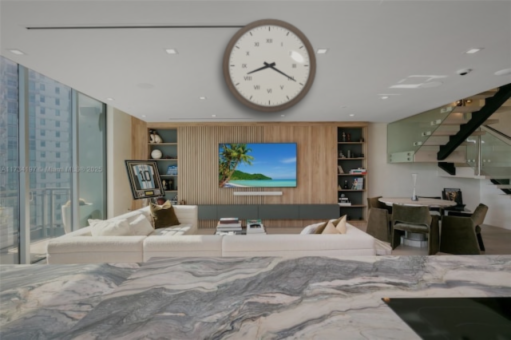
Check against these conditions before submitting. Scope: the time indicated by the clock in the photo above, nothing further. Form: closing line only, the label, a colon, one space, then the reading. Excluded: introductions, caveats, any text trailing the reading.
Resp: 8:20
